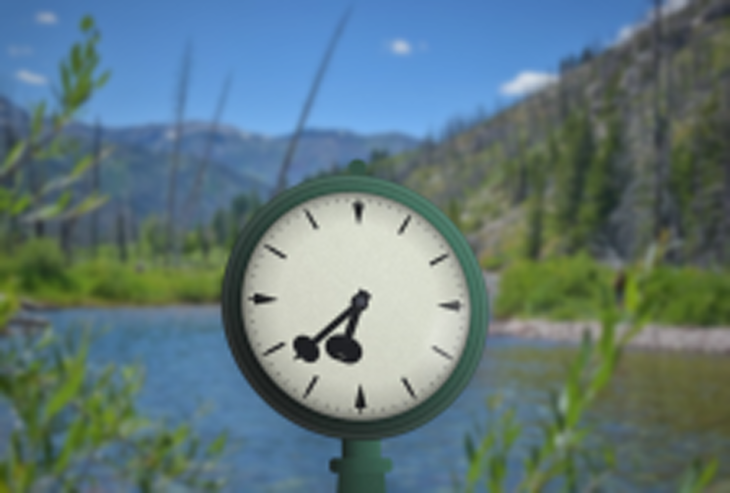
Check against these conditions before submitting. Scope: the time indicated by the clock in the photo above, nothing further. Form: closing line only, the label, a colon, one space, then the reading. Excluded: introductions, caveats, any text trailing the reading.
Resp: 6:38
